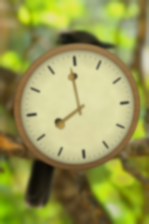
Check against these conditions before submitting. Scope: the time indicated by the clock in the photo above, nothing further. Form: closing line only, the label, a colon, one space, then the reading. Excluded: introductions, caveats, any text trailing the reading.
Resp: 7:59
